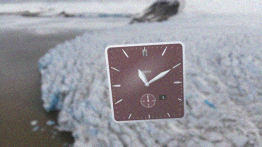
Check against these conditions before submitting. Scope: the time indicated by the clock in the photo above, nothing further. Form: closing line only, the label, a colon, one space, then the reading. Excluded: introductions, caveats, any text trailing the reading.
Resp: 11:10
